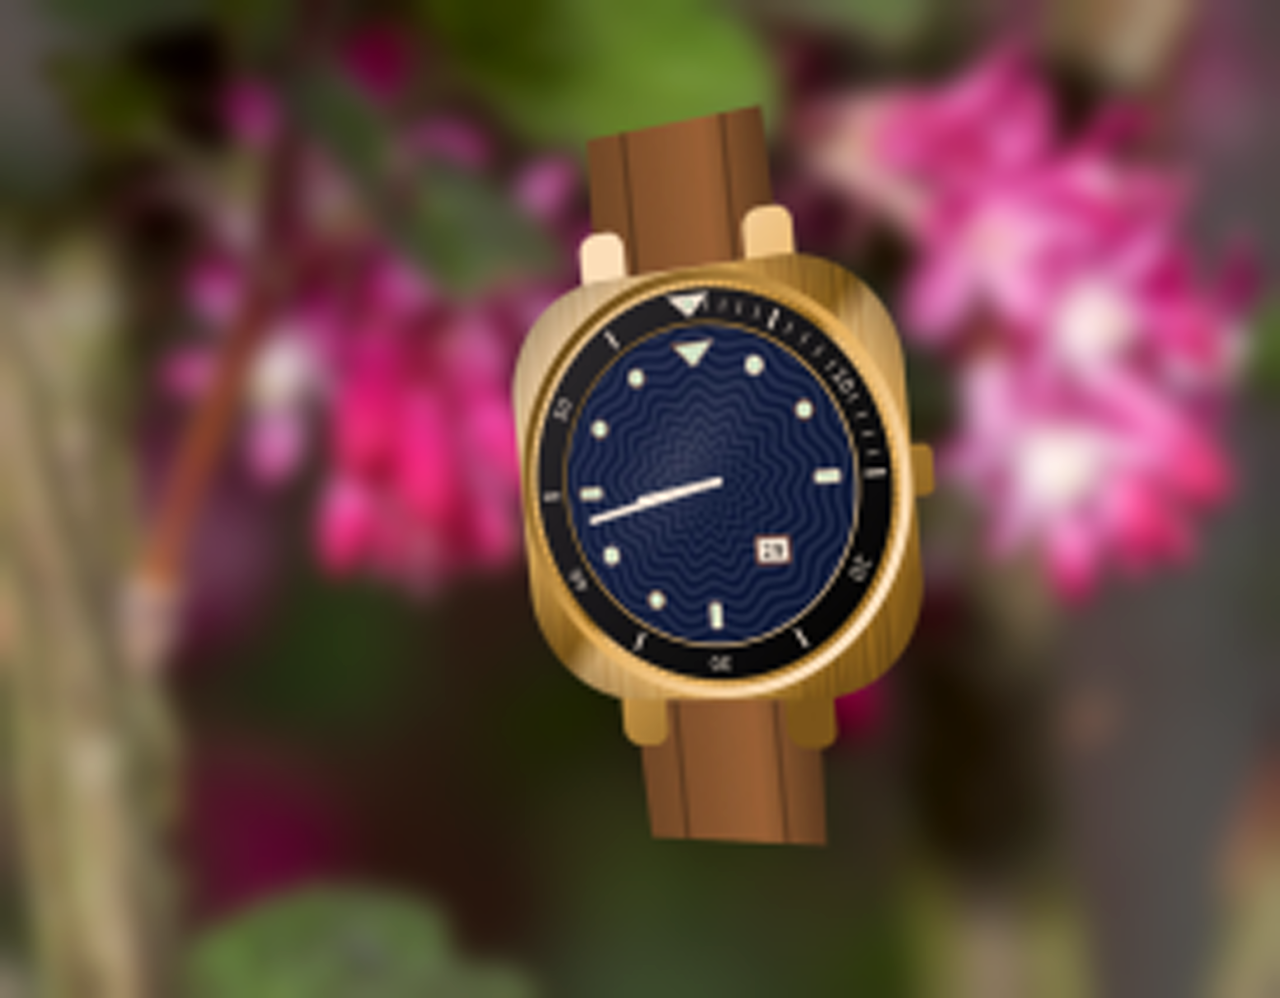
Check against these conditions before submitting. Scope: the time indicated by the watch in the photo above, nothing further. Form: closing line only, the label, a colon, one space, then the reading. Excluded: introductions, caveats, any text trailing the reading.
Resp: 8:43
